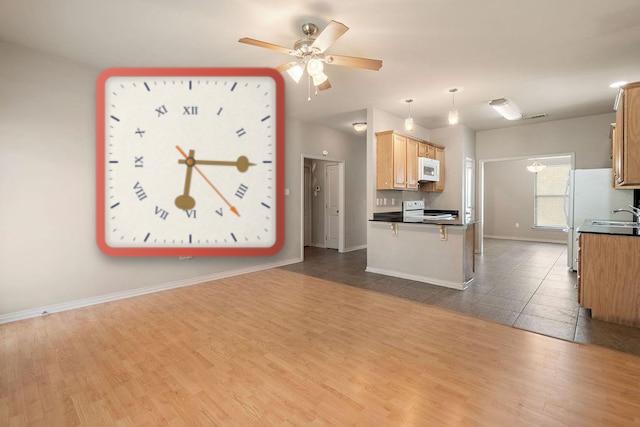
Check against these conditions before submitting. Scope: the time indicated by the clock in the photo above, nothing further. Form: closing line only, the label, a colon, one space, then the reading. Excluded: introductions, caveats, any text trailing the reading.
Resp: 6:15:23
